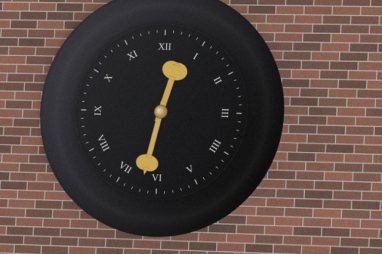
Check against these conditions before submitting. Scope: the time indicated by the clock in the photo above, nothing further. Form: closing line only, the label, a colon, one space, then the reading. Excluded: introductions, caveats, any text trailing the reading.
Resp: 12:32
